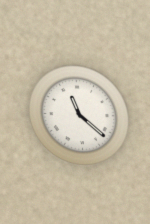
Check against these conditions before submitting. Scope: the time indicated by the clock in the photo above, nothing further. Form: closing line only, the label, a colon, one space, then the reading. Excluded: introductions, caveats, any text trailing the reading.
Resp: 11:22
